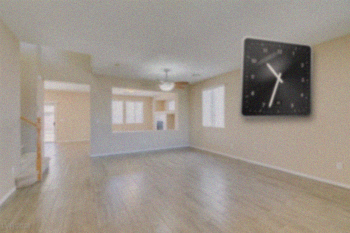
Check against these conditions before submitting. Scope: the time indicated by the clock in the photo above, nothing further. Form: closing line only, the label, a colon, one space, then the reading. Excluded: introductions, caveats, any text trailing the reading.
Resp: 10:33
